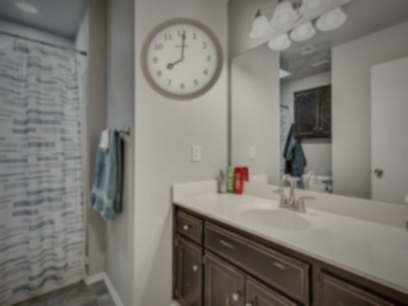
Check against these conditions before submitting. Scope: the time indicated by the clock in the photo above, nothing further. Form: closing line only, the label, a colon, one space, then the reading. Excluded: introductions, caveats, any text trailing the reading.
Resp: 8:01
